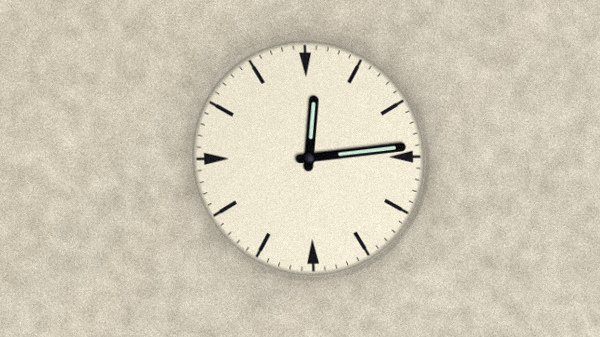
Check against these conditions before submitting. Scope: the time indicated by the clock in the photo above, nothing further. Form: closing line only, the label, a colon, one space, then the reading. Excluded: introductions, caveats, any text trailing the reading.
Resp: 12:14
